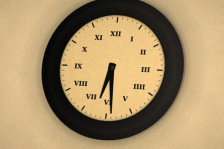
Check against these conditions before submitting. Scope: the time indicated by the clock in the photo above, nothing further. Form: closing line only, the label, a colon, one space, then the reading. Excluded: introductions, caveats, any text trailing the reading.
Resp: 6:29
